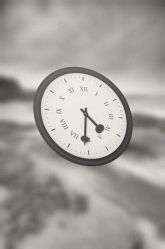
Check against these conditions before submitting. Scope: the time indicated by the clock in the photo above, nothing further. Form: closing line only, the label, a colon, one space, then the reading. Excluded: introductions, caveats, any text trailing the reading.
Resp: 4:31
